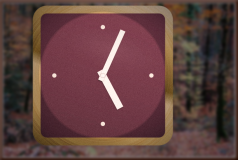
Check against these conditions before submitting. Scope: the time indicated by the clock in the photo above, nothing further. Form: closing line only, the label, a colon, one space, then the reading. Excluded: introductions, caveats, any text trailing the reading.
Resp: 5:04
